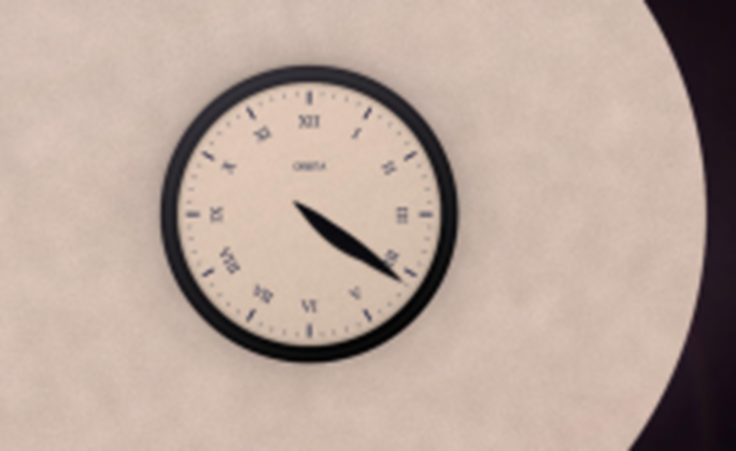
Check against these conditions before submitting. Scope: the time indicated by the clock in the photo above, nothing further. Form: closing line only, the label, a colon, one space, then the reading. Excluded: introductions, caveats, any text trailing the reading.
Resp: 4:21
